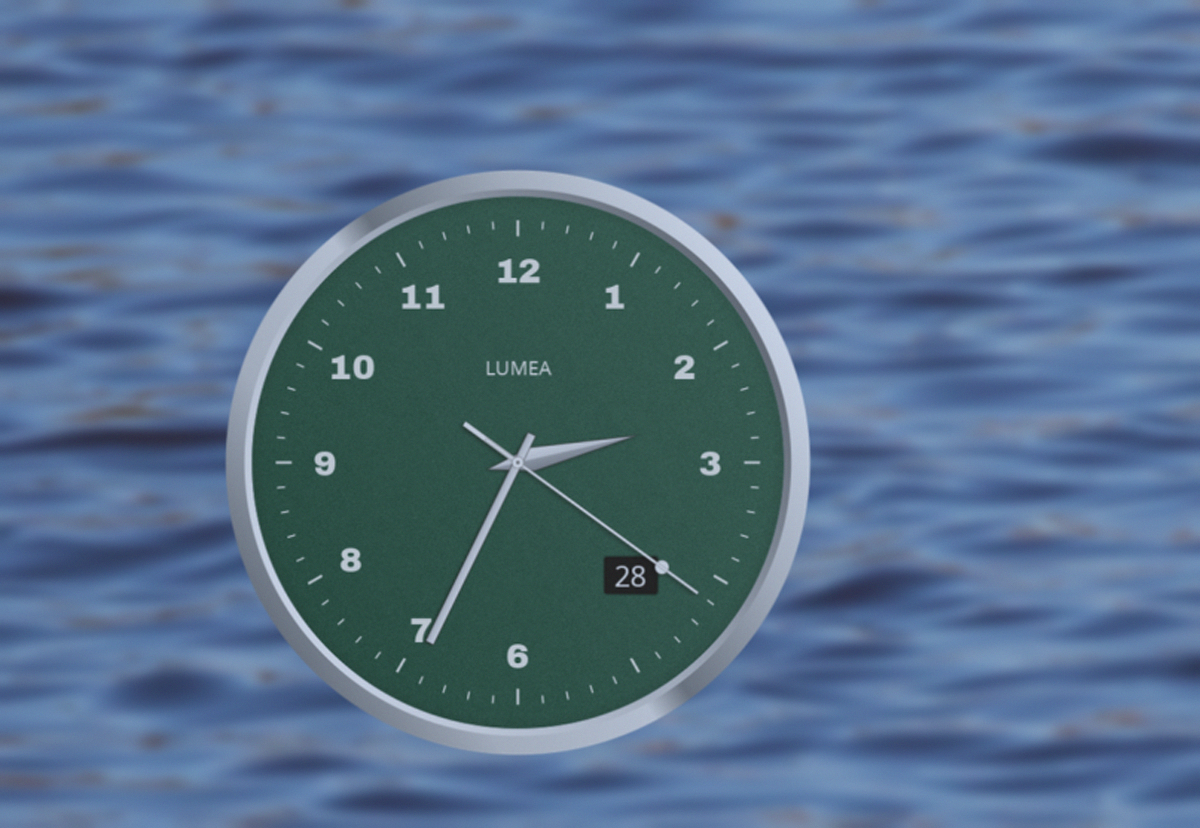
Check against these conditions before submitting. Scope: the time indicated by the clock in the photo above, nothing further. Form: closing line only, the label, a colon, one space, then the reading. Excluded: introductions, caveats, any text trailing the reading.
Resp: 2:34:21
